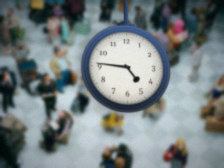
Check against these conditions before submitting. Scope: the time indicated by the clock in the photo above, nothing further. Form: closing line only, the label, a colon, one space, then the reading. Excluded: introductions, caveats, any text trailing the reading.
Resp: 4:46
